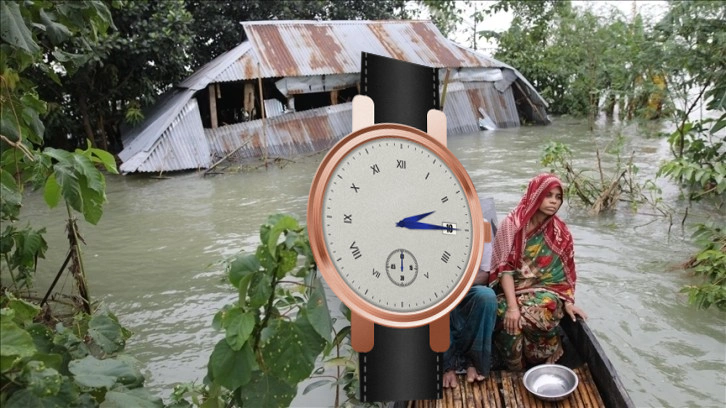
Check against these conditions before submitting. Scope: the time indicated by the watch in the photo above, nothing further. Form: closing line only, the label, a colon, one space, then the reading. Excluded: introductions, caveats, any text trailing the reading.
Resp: 2:15
